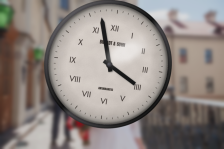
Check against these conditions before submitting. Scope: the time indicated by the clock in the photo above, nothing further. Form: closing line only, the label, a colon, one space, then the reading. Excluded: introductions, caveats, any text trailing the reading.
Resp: 3:57
